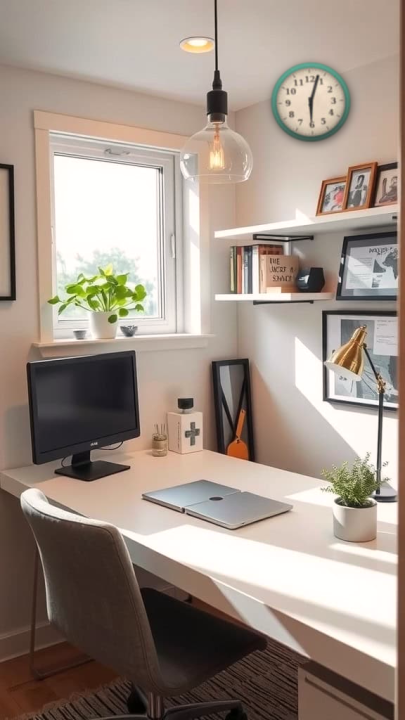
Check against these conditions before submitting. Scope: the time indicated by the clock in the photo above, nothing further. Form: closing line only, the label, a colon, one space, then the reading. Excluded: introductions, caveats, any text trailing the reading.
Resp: 6:03
